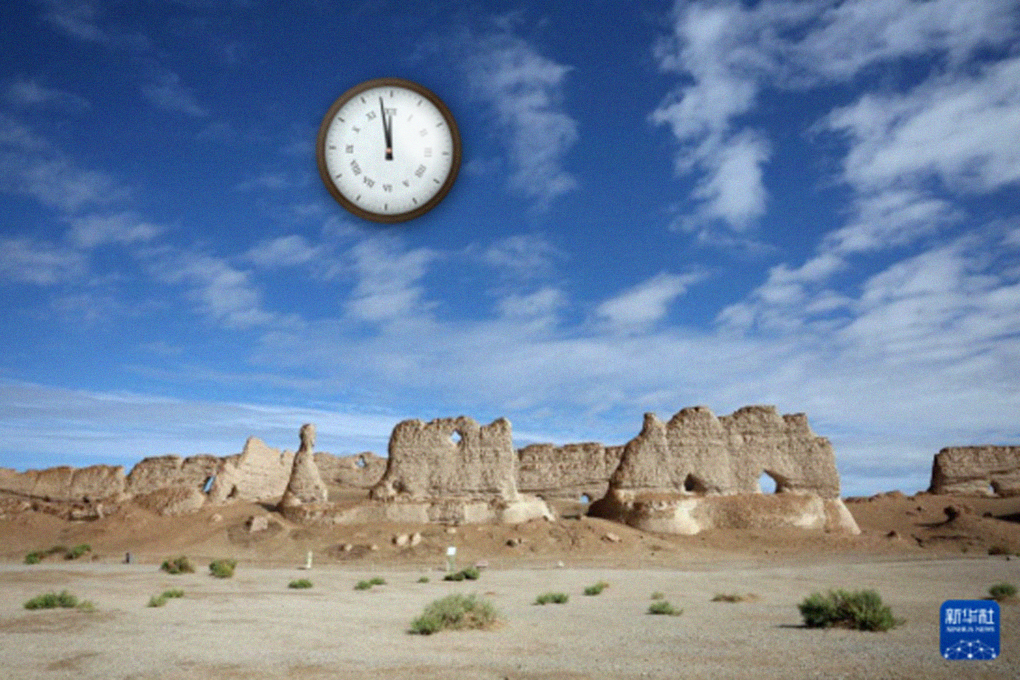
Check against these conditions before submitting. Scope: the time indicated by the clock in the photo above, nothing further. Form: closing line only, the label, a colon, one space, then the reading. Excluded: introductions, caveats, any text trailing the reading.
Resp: 11:58
